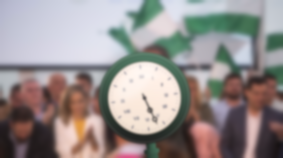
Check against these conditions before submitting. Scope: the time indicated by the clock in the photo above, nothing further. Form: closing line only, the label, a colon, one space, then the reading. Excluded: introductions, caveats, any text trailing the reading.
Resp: 5:27
